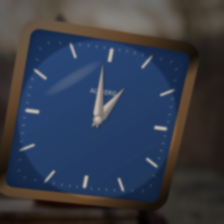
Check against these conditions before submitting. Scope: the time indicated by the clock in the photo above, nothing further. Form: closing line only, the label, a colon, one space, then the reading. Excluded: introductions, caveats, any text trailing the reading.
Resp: 12:59
